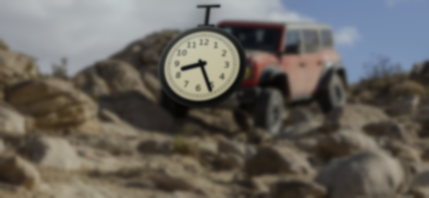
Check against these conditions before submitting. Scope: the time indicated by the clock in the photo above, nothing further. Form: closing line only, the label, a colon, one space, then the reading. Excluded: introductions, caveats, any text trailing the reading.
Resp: 8:26
